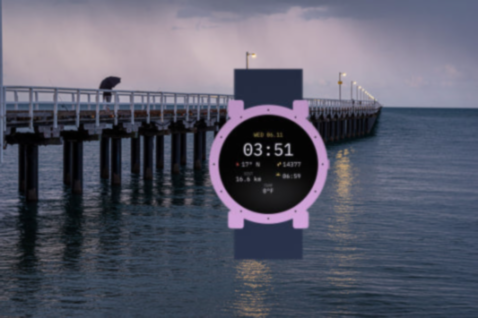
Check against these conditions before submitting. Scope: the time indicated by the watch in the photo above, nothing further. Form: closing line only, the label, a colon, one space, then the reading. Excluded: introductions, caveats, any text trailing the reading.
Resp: 3:51
